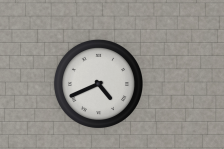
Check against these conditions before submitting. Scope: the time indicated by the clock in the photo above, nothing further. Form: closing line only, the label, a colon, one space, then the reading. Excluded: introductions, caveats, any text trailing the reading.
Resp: 4:41
